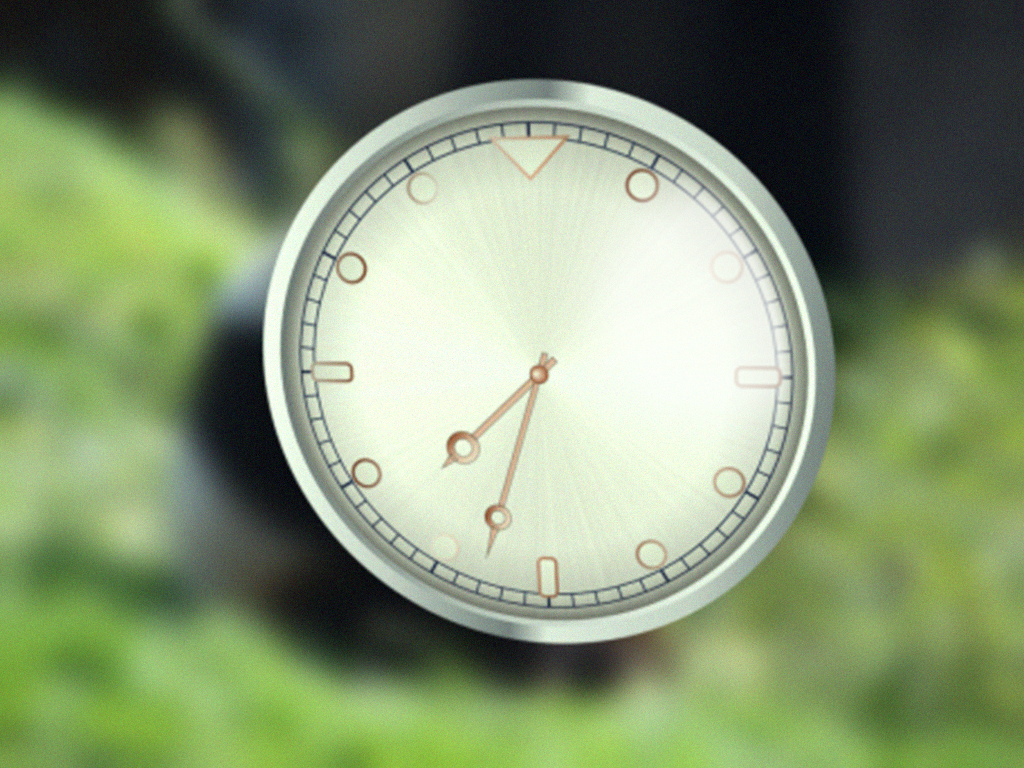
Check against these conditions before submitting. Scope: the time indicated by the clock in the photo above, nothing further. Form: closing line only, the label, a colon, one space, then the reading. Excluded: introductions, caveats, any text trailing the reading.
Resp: 7:33
